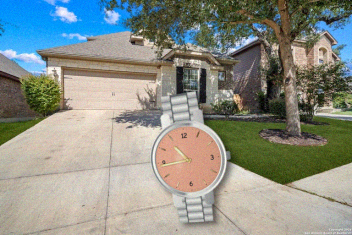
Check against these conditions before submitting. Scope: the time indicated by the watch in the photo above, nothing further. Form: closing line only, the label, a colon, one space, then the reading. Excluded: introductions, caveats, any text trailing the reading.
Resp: 10:44
